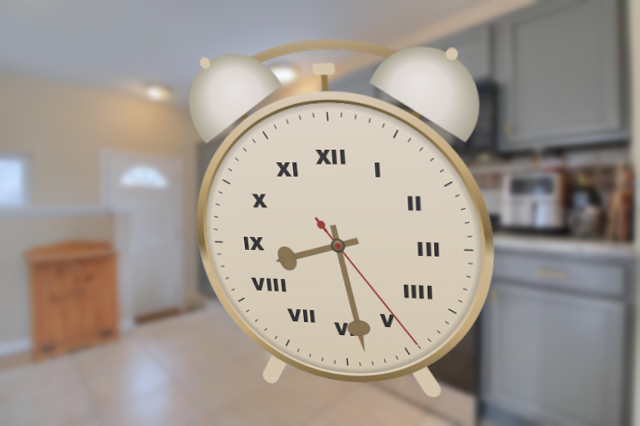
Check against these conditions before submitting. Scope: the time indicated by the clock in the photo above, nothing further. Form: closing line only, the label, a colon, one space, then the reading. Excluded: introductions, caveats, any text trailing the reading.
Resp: 8:28:24
